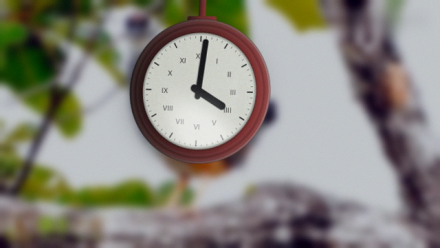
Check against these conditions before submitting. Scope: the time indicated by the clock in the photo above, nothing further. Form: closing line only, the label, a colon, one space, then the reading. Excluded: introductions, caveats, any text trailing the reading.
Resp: 4:01
